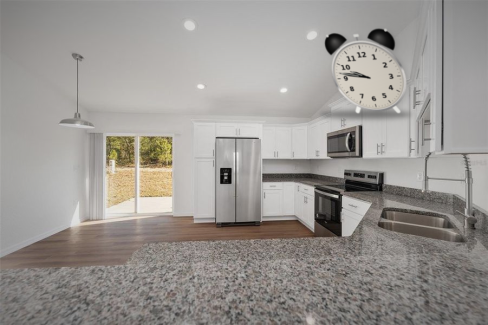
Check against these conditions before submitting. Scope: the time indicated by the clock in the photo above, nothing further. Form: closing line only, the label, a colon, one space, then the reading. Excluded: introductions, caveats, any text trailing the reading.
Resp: 9:47
